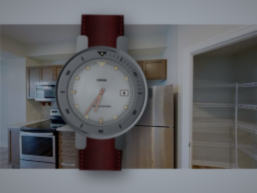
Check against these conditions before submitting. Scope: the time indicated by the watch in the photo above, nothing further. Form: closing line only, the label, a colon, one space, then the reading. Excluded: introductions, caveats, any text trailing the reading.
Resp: 6:36
